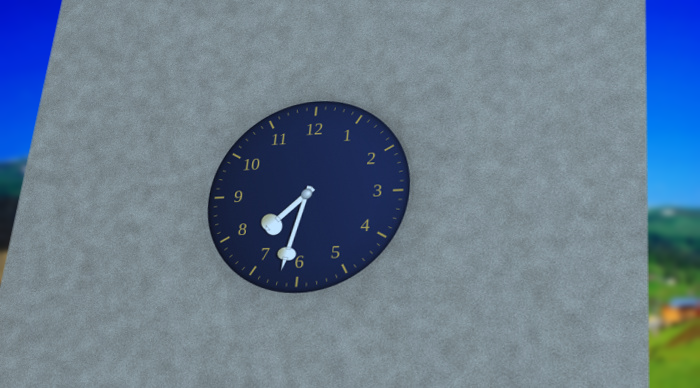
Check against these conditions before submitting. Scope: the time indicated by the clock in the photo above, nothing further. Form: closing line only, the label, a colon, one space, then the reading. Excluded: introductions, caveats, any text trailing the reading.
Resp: 7:32
